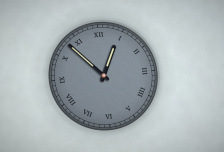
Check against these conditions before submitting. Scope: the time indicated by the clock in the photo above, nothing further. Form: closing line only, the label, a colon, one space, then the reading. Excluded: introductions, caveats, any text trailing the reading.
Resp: 12:53
